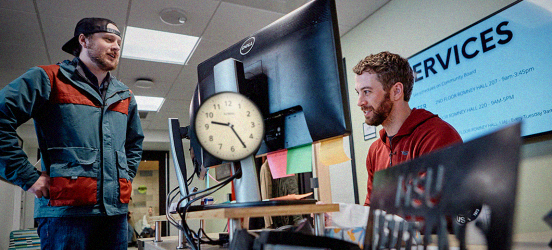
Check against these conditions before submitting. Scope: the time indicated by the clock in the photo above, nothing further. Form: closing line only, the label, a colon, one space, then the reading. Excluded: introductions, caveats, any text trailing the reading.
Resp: 9:25
